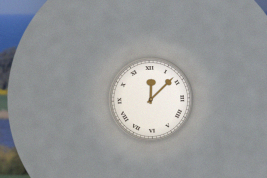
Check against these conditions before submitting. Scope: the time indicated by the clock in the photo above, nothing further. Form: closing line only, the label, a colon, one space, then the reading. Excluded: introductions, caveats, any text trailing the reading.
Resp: 12:08
